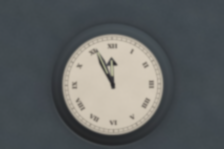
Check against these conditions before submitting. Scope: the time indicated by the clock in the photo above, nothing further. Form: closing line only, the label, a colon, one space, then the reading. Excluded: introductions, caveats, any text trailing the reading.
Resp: 11:56
